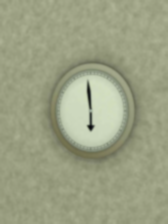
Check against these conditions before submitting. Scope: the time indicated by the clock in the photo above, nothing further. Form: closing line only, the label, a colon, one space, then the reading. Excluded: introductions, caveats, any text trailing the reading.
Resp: 5:59
